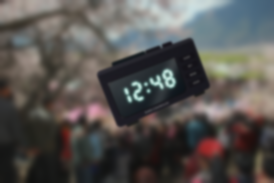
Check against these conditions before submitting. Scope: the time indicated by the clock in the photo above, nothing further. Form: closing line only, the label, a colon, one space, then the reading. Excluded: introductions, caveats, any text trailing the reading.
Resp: 12:48
